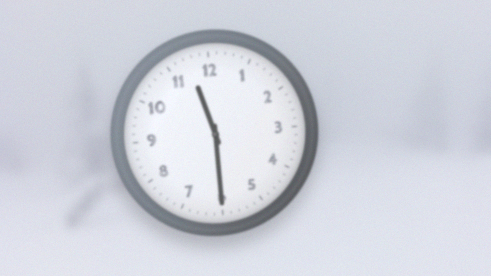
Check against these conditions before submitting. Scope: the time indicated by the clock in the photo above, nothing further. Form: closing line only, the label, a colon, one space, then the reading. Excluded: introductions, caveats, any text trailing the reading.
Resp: 11:30
